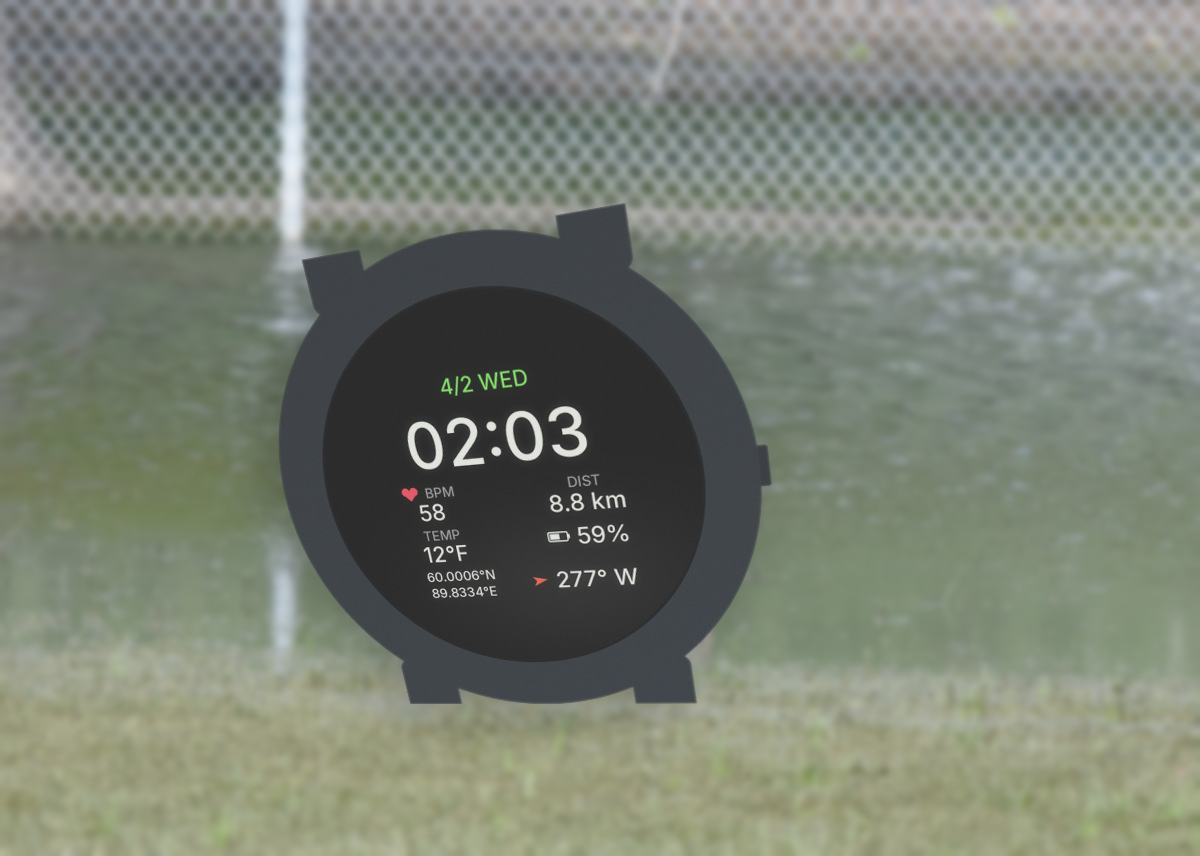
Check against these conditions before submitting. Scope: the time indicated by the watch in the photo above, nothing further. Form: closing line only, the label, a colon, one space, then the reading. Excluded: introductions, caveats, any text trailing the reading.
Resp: 2:03
